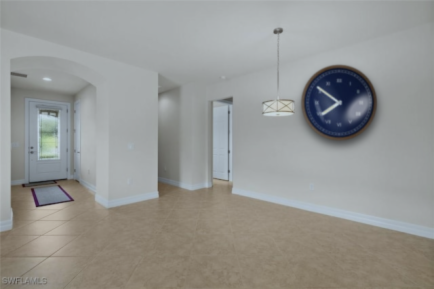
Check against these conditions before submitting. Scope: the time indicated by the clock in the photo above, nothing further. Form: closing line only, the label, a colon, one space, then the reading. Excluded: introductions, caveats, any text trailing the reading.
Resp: 7:51
